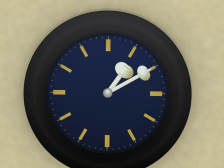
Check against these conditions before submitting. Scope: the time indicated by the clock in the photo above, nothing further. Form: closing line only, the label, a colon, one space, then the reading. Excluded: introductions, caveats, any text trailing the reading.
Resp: 1:10
